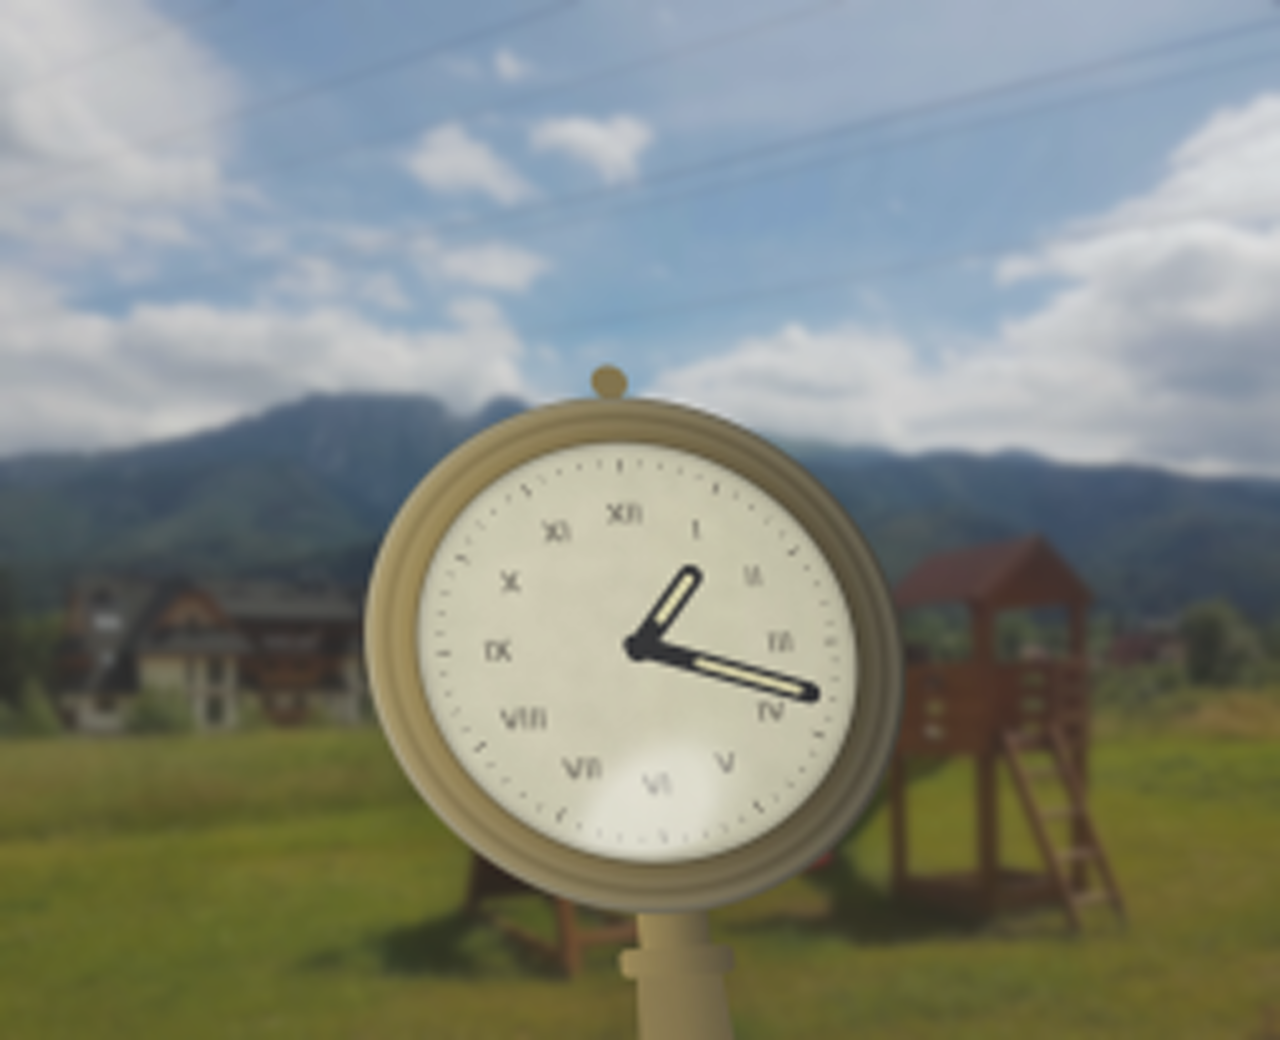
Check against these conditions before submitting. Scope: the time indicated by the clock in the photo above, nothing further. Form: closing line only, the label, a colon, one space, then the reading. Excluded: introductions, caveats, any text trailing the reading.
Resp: 1:18
